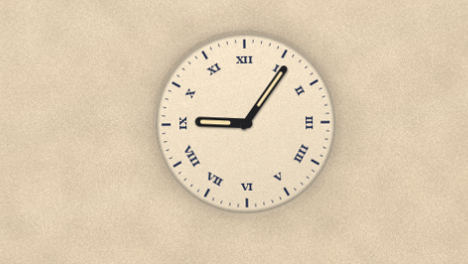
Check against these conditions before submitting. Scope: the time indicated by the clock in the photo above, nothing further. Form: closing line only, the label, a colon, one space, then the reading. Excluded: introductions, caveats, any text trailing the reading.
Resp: 9:06
